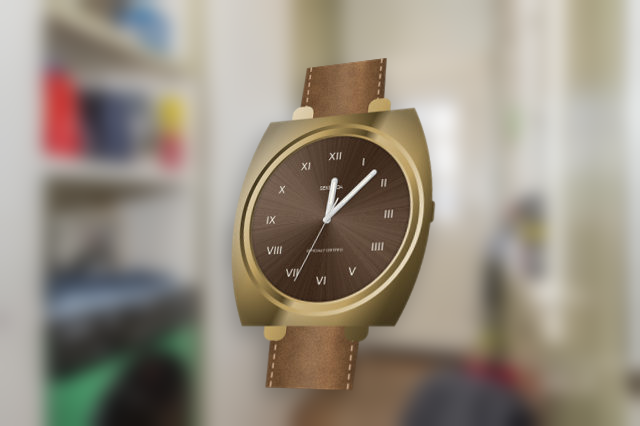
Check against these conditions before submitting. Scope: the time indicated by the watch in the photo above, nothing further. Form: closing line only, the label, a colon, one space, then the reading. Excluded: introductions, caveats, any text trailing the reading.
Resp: 12:07:34
